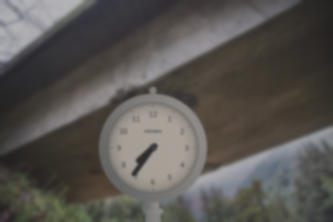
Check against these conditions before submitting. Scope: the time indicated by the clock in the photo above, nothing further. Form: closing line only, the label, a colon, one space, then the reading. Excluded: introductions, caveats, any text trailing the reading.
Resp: 7:36
